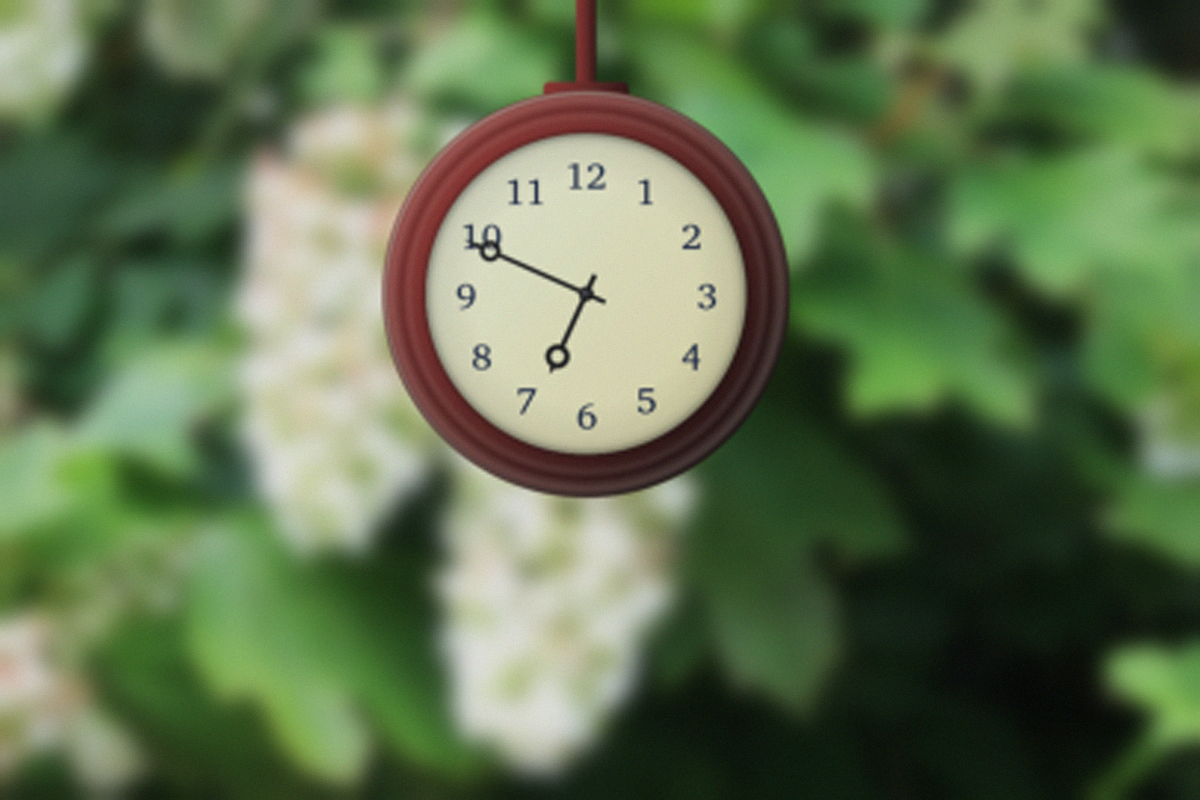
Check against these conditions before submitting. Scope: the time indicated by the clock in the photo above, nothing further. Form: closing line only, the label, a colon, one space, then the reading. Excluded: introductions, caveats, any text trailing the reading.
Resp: 6:49
